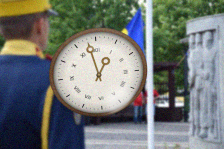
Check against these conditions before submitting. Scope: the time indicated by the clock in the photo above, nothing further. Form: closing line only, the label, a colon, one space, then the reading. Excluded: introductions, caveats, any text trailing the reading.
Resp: 12:58
